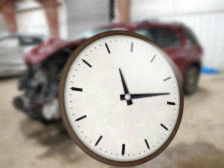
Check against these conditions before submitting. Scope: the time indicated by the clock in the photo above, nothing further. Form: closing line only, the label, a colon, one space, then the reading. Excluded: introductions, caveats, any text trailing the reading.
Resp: 11:13
